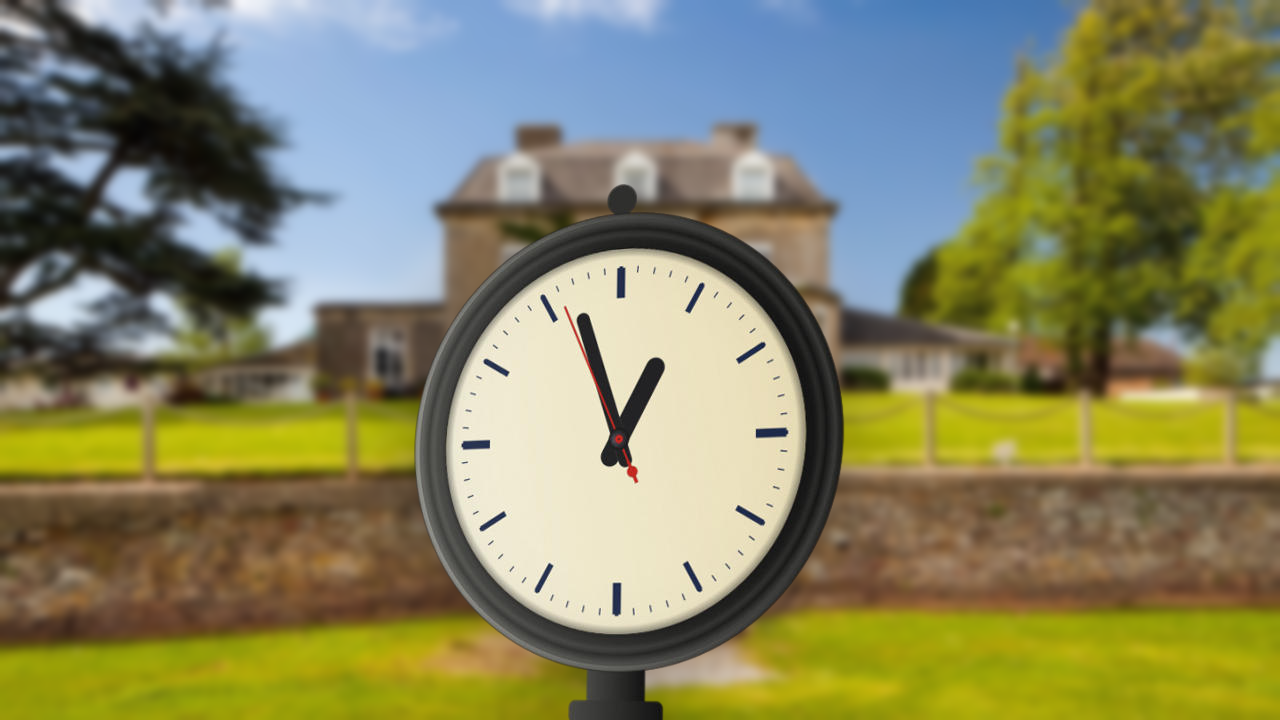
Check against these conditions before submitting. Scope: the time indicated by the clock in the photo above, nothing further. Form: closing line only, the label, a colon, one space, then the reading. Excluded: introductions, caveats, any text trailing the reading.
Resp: 12:56:56
